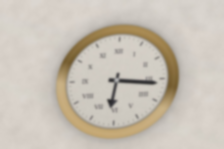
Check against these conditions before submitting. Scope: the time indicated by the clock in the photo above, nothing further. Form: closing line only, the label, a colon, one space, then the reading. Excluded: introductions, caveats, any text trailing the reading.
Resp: 6:16
